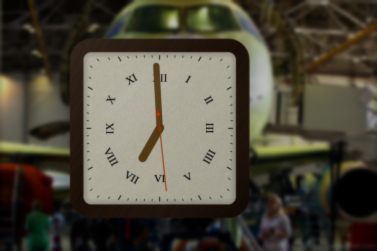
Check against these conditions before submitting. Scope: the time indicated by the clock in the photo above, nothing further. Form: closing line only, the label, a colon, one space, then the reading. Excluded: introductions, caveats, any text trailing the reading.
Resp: 6:59:29
